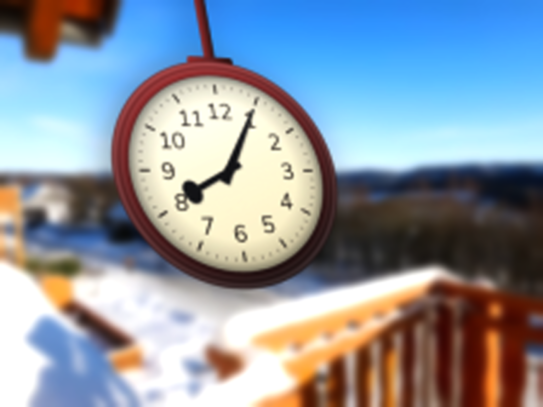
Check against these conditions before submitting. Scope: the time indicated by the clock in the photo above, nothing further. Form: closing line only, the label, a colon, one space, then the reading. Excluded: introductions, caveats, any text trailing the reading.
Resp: 8:05
